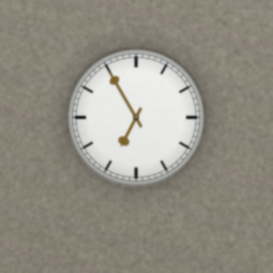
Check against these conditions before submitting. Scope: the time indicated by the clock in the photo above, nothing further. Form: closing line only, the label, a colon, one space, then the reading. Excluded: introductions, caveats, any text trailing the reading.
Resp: 6:55
